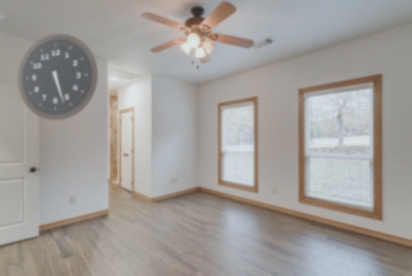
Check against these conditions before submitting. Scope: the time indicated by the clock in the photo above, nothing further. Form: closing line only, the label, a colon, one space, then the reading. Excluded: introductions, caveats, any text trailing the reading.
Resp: 5:27
